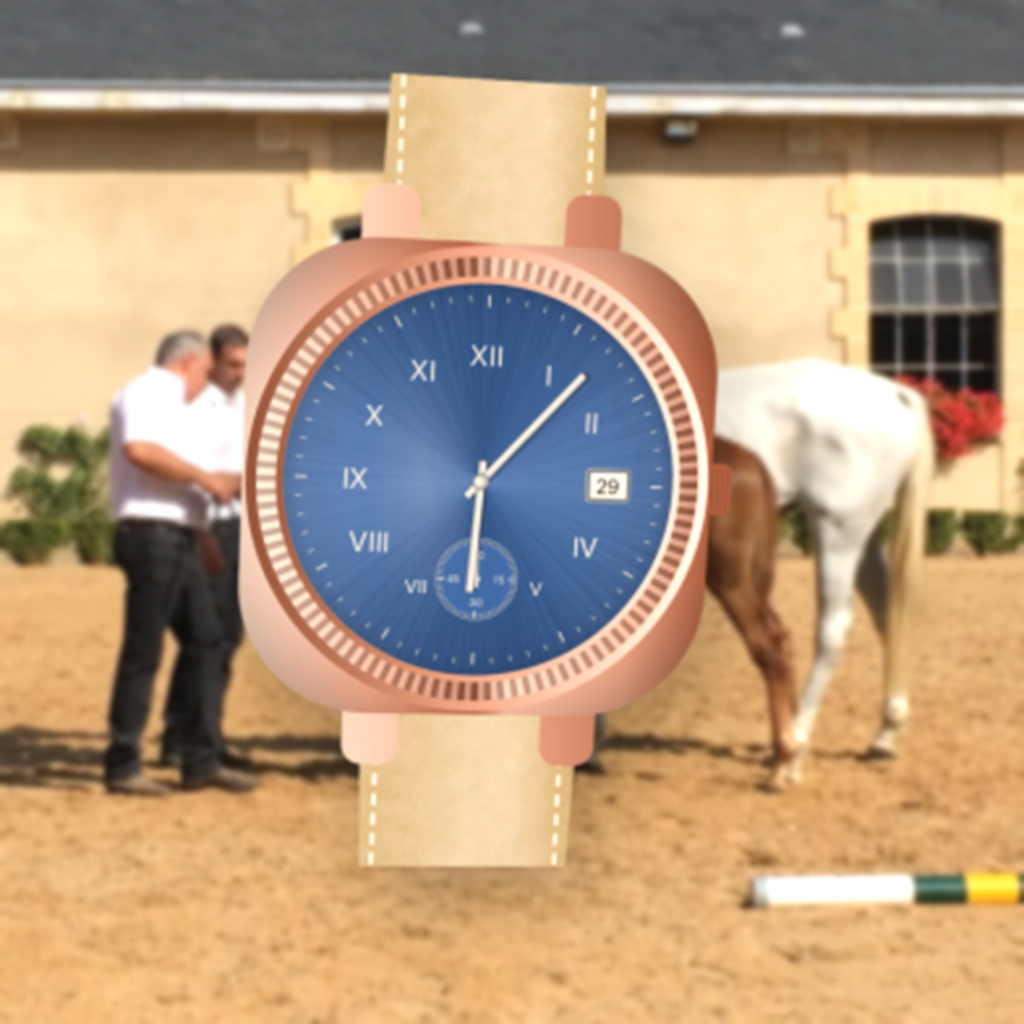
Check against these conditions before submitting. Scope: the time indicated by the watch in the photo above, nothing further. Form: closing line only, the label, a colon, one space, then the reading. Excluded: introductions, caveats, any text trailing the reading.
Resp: 6:07
